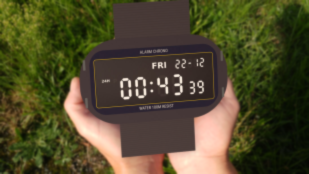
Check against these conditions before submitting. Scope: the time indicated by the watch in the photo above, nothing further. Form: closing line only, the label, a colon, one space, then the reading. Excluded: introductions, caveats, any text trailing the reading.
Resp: 0:43:39
